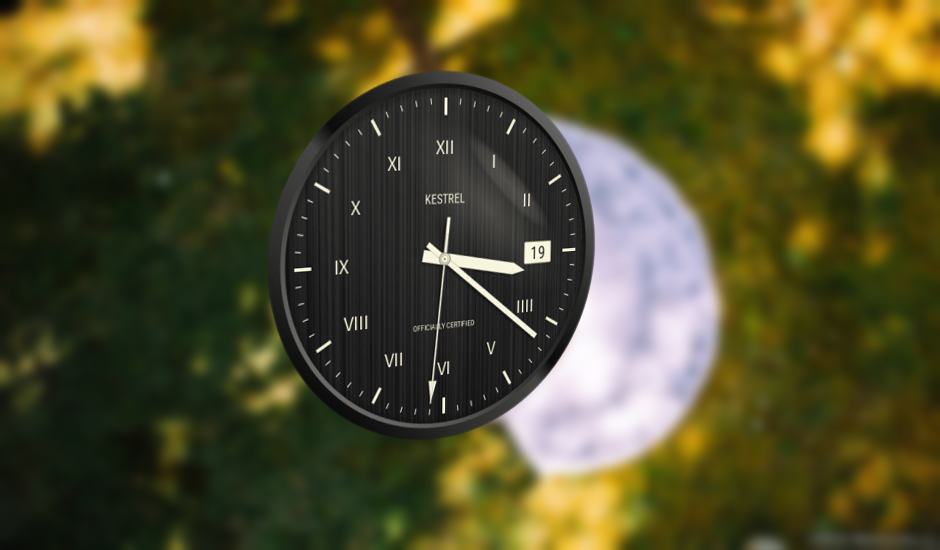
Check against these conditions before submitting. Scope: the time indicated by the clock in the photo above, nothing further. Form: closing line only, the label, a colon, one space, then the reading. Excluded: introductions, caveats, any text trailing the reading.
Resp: 3:21:31
